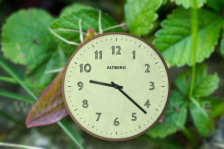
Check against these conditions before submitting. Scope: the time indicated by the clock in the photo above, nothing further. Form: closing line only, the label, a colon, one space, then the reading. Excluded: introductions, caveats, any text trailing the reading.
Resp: 9:22
